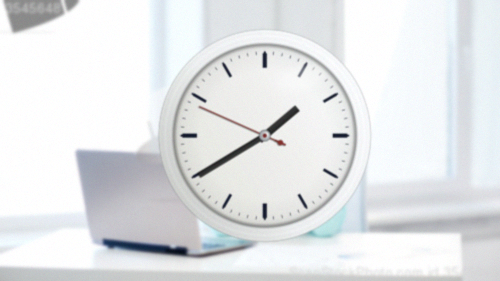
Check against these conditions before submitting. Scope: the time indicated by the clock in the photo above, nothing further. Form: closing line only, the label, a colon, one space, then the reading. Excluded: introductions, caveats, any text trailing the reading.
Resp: 1:39:49
